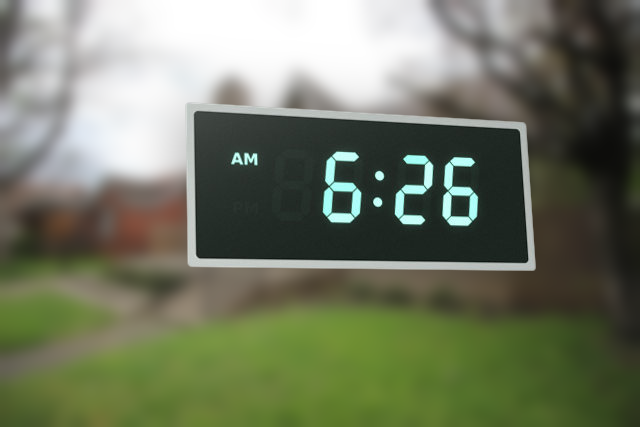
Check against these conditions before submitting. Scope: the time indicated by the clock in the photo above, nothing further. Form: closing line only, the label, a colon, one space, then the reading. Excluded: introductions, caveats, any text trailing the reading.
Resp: 6:26
